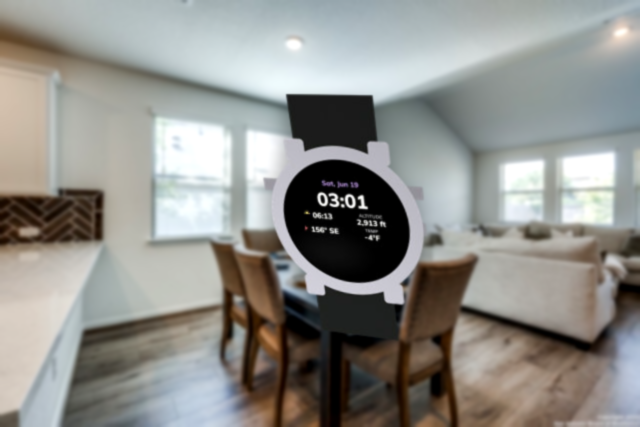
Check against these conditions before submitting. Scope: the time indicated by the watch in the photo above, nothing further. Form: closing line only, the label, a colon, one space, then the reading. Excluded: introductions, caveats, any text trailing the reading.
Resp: 3:01
